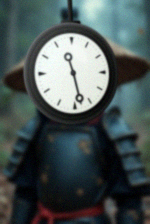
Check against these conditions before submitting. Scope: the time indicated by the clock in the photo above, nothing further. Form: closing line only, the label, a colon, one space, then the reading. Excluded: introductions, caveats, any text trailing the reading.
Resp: 11:28
